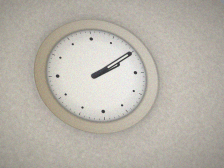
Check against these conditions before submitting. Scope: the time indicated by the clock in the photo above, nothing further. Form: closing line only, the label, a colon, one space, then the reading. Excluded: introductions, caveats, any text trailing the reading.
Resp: 2:10
